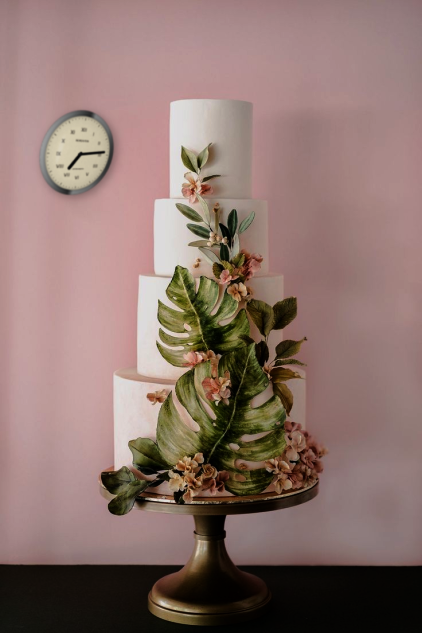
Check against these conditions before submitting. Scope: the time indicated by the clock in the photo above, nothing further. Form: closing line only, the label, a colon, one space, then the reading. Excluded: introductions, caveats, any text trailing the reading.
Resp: 7:14
